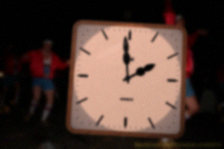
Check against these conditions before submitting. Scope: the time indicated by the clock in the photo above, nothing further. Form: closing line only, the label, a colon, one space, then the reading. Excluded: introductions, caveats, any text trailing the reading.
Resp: 1:59
